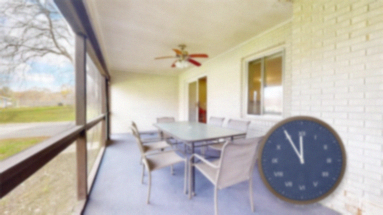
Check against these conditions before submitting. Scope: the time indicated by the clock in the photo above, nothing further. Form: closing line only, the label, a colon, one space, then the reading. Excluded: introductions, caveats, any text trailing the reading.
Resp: 11:55
